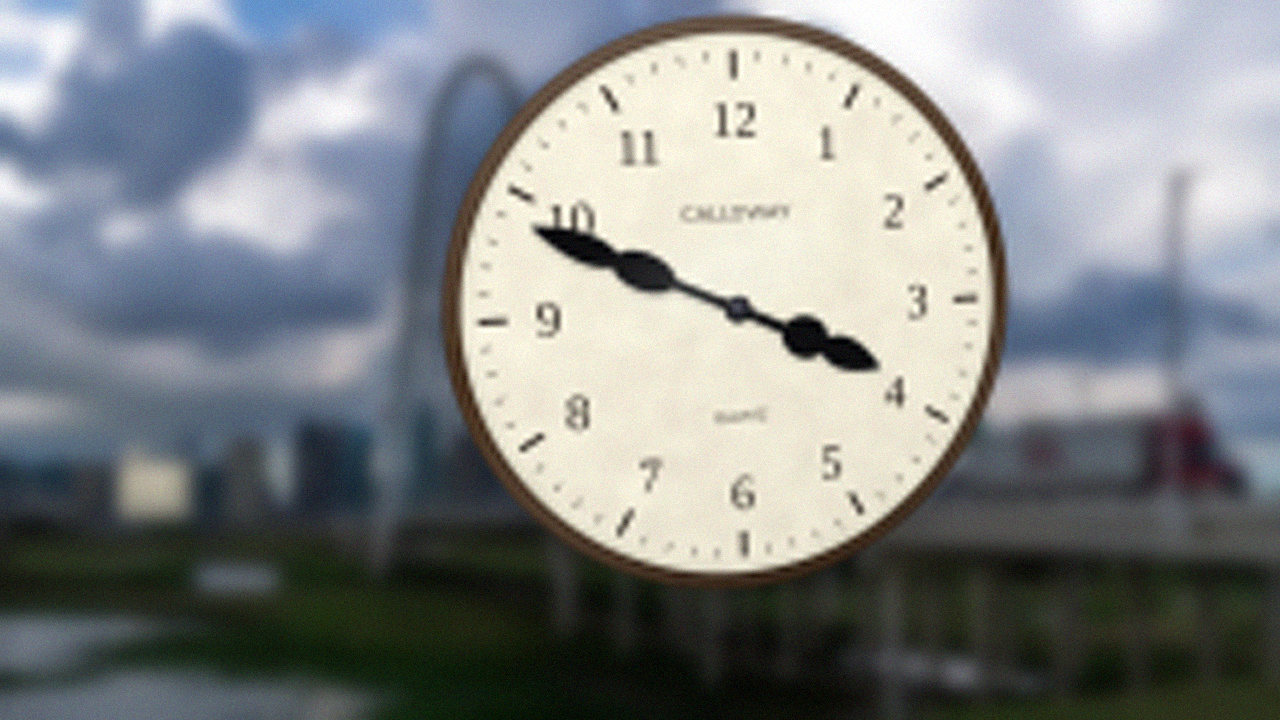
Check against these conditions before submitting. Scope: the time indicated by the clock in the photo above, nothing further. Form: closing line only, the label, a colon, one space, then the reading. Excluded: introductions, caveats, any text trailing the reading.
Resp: 3:49
